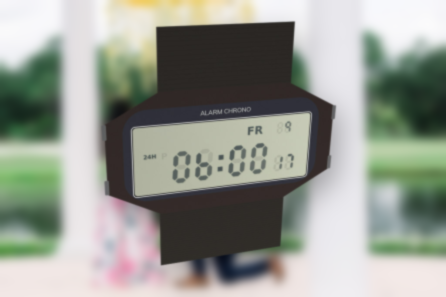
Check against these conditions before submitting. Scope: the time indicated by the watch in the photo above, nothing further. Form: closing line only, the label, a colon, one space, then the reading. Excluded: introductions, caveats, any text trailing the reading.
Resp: 6:00:17
